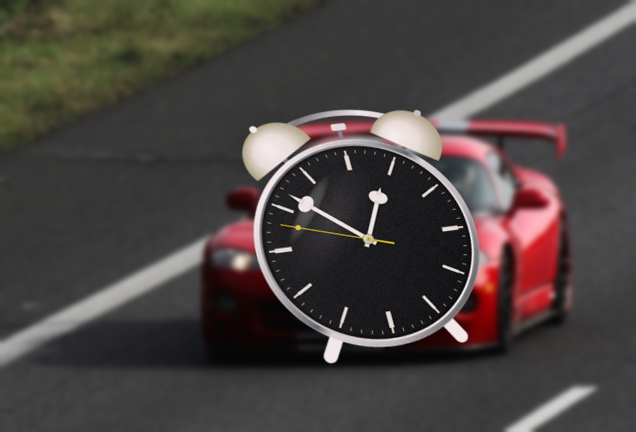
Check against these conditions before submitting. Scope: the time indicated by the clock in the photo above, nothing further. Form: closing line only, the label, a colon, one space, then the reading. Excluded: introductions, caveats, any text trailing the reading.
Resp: 12:51:48
